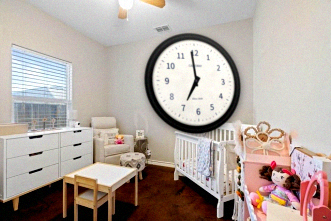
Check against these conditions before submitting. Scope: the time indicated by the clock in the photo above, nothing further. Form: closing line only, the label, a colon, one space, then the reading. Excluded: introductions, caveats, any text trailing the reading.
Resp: 6:59
